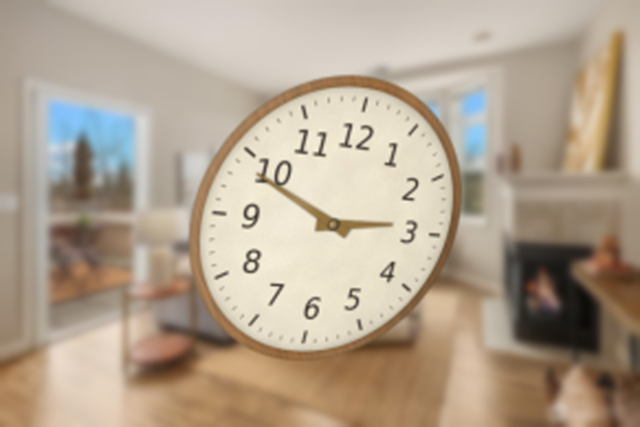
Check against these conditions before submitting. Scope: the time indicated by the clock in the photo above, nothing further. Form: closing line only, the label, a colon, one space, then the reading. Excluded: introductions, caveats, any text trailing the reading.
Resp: 2:49
